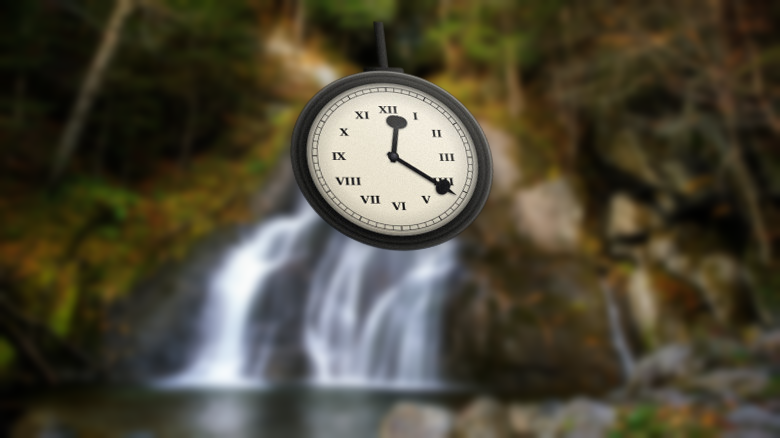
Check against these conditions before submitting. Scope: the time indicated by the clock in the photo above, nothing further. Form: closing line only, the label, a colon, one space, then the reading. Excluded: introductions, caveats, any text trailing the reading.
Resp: 12:21
